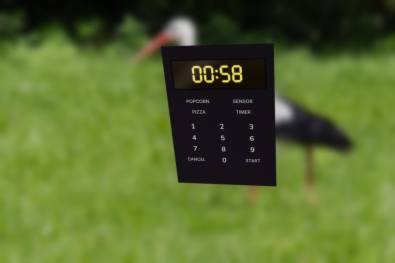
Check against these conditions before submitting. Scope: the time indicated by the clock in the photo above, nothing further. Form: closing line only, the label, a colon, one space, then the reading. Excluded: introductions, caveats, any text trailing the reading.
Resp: 0:58
